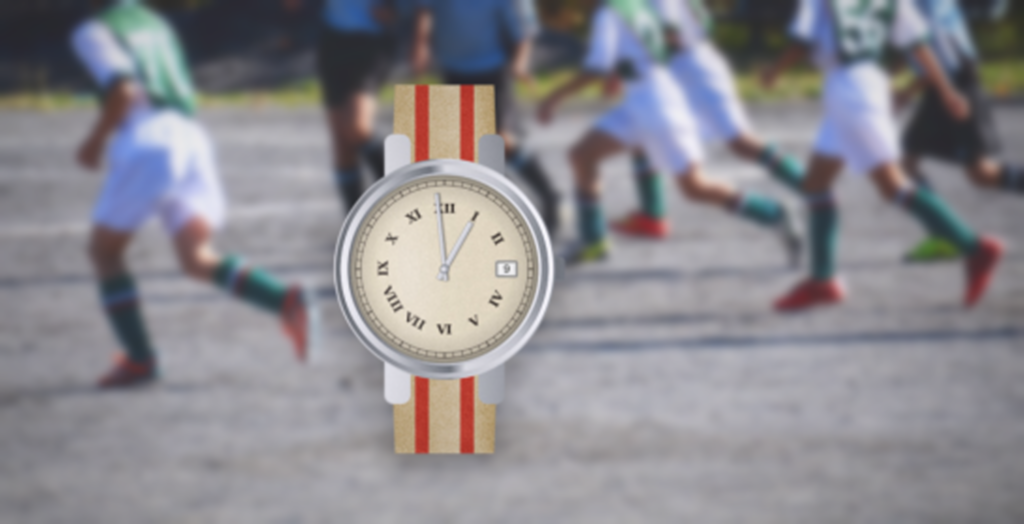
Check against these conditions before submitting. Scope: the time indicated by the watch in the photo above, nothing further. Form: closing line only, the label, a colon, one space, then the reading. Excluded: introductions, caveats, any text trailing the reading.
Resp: 12:59
